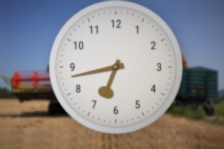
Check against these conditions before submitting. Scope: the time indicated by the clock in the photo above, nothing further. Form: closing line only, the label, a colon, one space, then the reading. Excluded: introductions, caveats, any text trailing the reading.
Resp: 6:43
